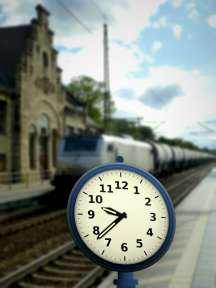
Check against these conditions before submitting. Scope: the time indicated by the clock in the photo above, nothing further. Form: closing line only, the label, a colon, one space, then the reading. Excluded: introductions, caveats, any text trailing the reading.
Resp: 9:38
